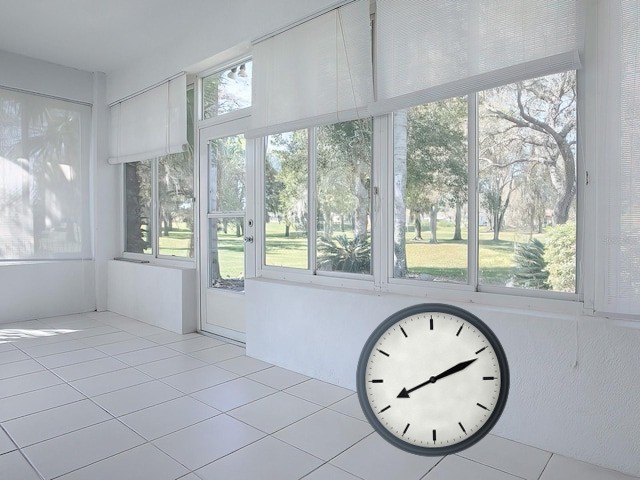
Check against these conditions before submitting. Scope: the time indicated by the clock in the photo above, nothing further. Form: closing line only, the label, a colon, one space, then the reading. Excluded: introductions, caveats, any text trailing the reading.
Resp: 8:11
